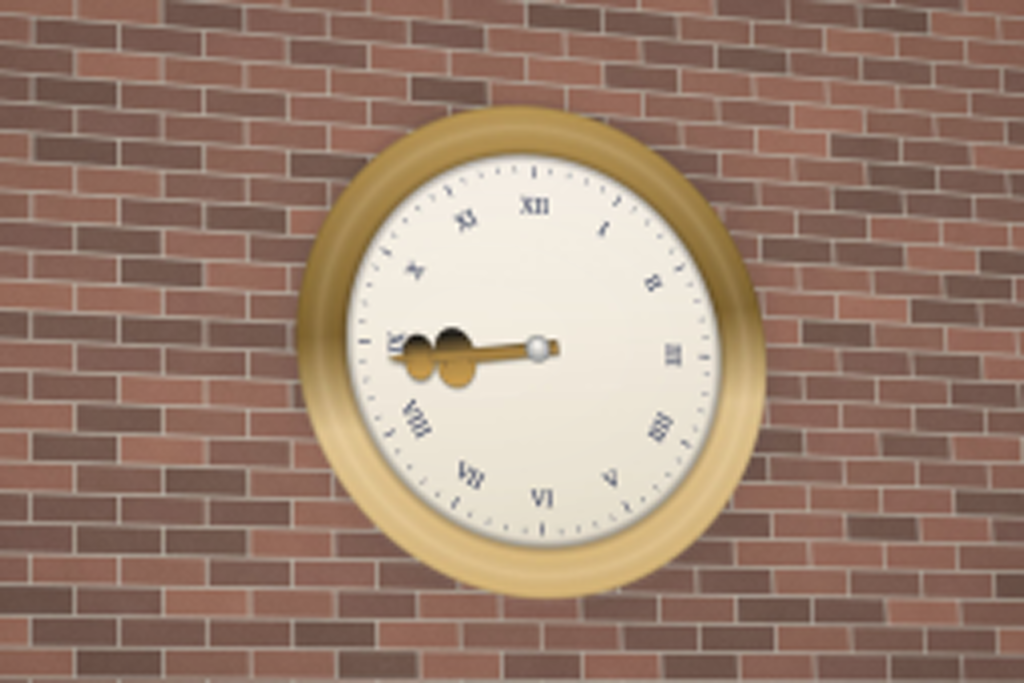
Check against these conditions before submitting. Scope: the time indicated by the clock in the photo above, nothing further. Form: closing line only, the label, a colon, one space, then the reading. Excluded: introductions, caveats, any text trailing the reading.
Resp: 8:44
